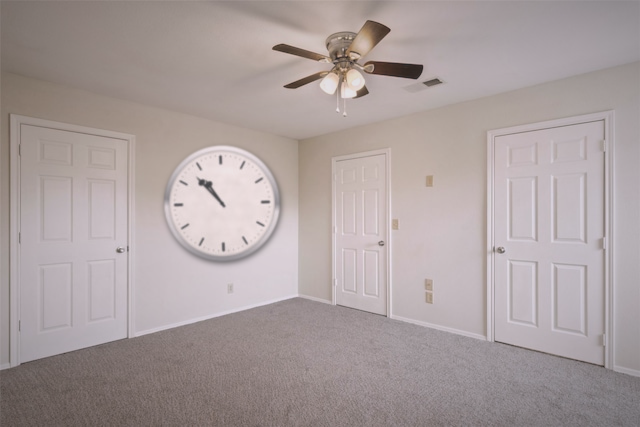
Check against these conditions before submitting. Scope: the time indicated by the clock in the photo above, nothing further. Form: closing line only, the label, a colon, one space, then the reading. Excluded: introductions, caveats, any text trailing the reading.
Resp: 10:53
